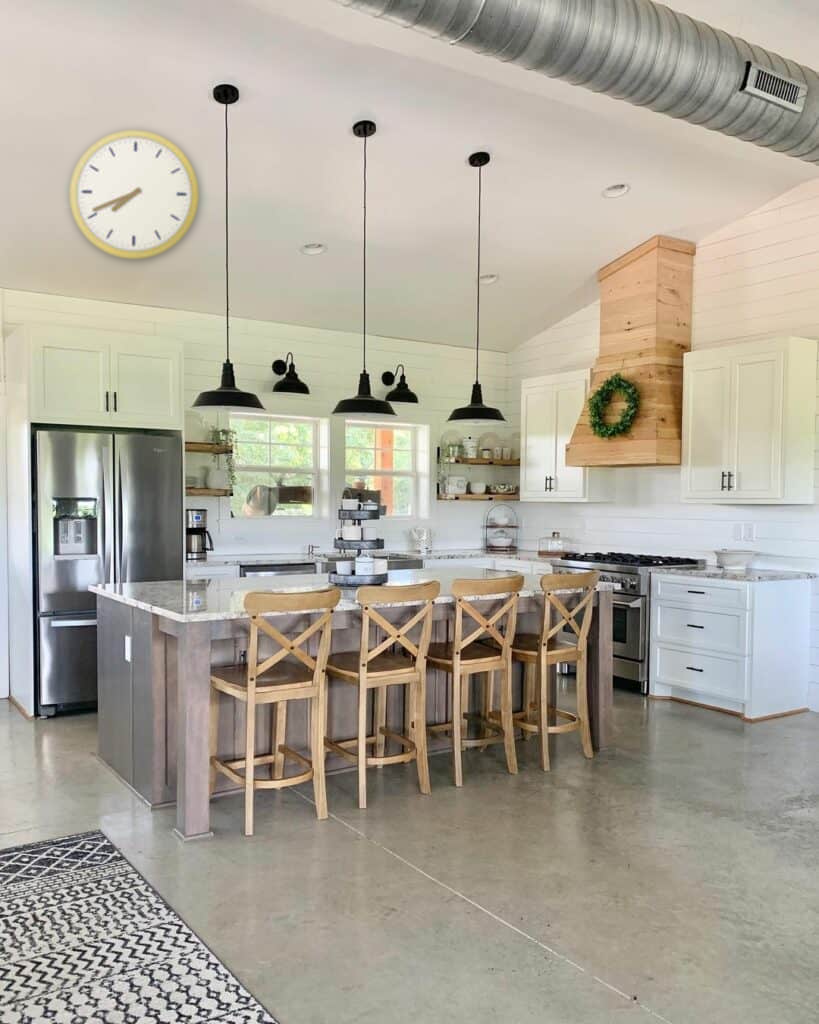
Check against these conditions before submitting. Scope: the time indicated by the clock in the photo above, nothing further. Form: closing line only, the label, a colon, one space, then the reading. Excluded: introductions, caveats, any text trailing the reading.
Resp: 7:41
